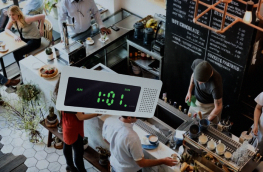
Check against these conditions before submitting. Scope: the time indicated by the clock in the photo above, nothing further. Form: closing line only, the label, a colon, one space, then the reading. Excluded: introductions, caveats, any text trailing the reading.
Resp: 1:01
